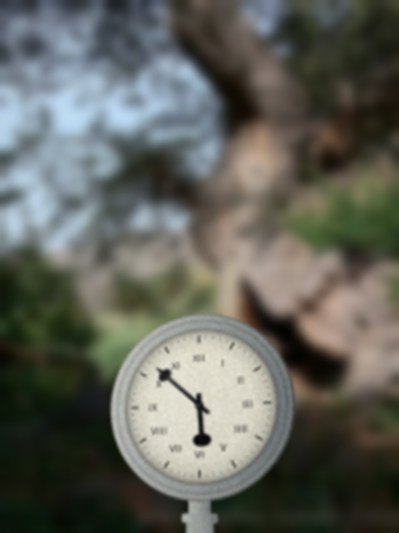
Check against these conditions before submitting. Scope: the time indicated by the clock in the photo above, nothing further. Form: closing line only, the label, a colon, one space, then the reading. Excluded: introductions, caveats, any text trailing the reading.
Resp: 5:52
